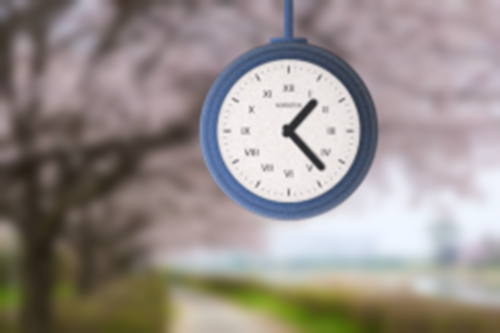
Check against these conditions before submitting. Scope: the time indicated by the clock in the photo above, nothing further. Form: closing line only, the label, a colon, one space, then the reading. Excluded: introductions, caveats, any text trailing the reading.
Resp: 1:23
